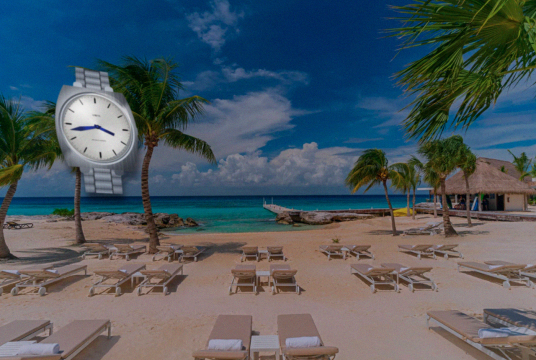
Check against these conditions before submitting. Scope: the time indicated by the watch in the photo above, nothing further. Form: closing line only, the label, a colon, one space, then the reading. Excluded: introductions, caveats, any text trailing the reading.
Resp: 3:43
